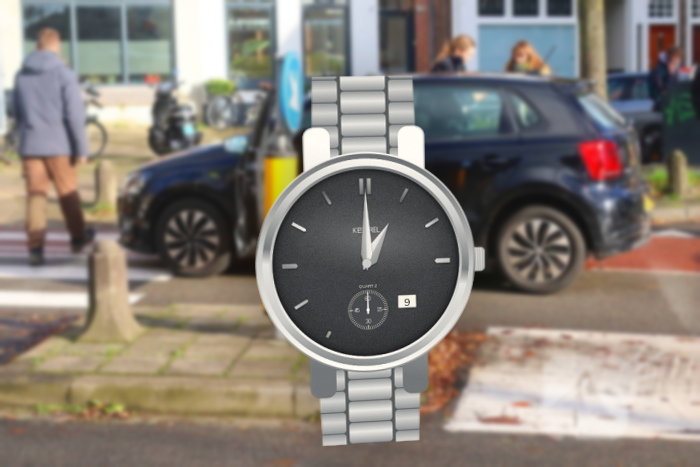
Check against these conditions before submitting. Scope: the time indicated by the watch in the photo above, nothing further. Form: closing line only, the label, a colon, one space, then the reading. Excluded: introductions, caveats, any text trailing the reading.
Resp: 1:00
